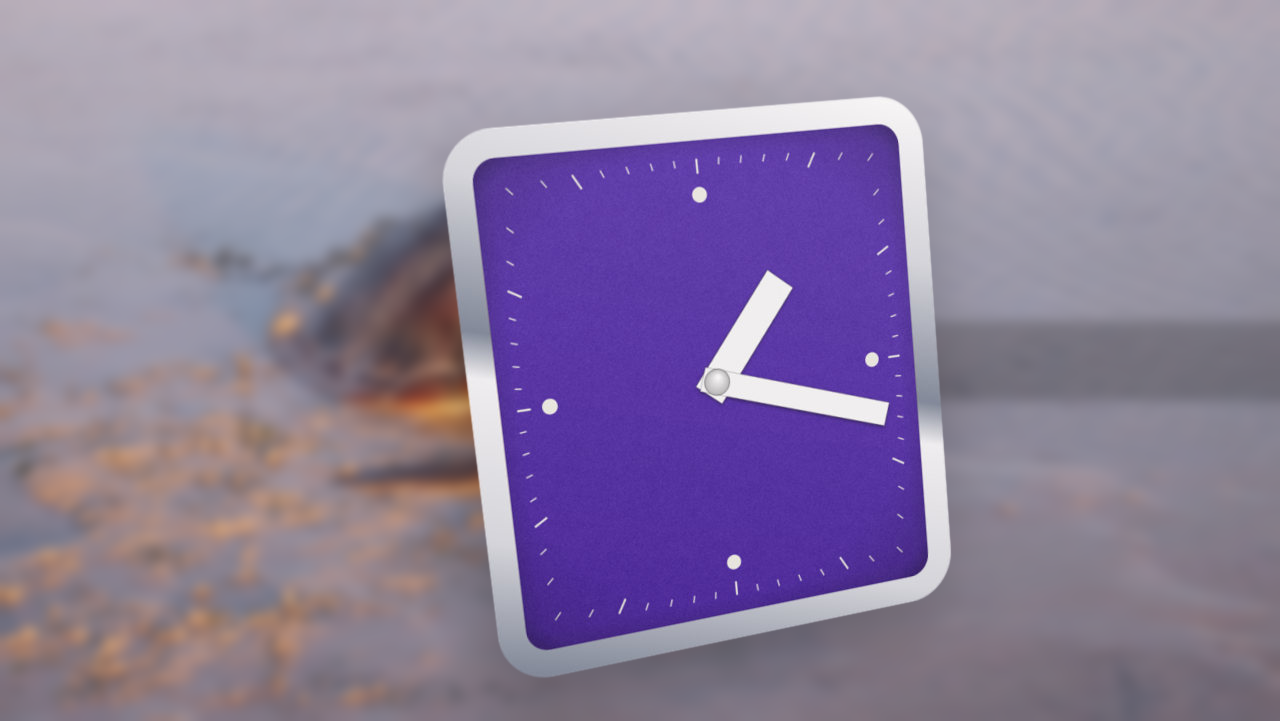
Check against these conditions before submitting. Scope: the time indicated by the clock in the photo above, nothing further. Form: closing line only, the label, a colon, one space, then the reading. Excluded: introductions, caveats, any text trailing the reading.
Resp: 1:18
